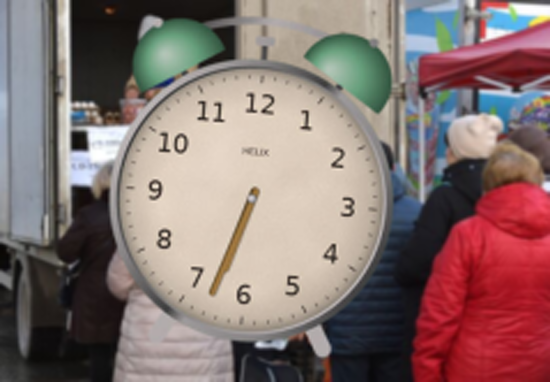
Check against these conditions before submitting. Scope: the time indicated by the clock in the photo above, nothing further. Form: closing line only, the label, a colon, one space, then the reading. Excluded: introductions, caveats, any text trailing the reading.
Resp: 6:33
